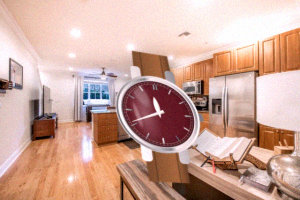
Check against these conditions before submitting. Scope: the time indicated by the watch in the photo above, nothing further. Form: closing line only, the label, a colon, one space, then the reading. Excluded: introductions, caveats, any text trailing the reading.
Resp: 11:41
